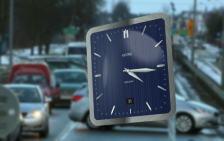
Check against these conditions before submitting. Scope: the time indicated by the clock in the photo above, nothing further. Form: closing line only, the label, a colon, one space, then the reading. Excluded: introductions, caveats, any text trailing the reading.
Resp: 4:16
